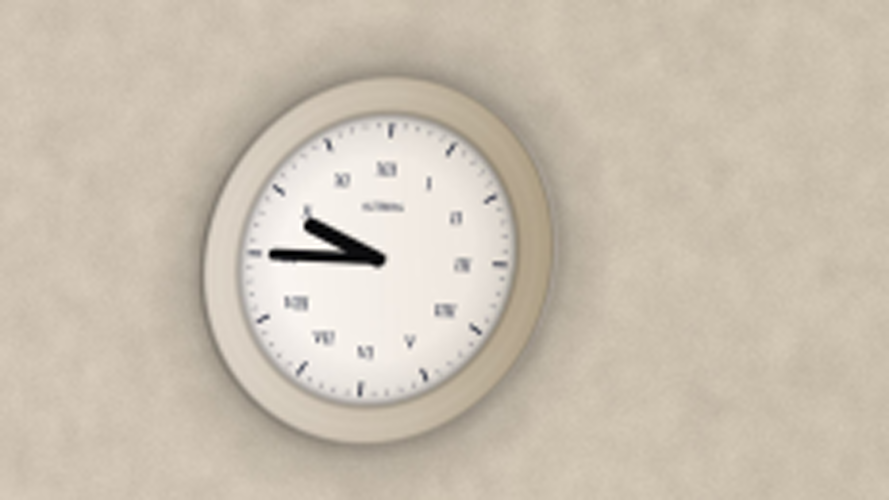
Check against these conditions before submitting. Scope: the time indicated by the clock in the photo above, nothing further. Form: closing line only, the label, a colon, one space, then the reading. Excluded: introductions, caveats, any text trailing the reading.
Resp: 9:45
